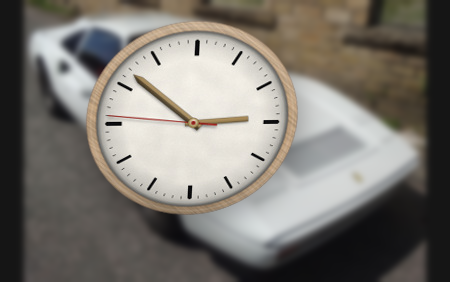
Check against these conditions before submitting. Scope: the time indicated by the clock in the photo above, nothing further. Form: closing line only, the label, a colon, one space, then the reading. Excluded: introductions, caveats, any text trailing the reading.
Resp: 2:51:46
